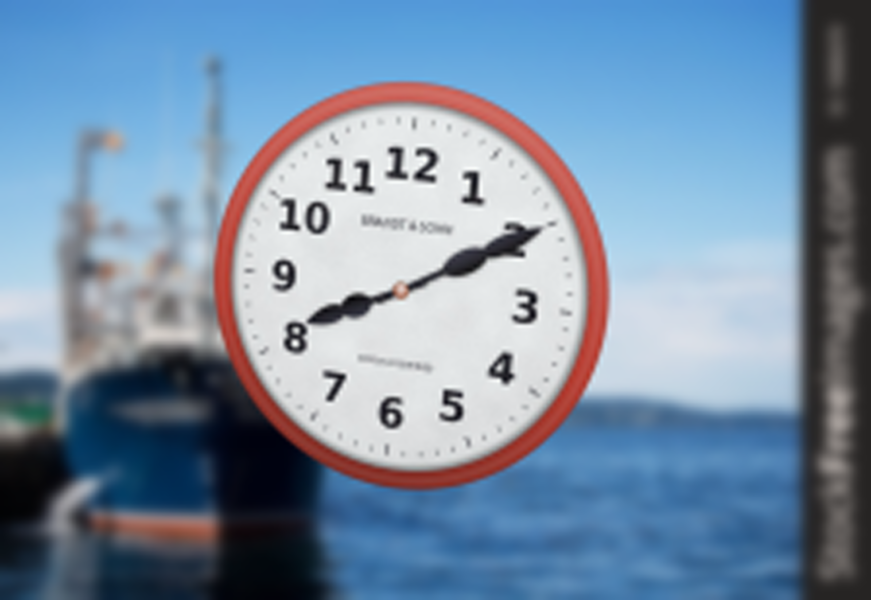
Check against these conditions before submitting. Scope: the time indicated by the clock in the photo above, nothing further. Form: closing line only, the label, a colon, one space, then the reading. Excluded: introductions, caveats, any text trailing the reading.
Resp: 8:10
